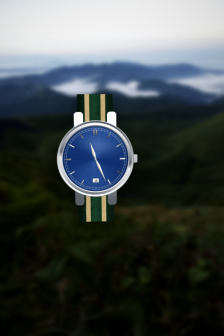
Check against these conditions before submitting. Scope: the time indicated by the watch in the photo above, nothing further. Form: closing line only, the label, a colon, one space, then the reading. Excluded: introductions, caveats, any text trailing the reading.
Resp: 11:26
